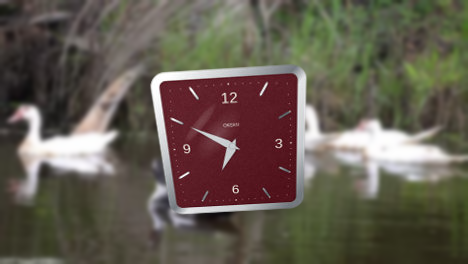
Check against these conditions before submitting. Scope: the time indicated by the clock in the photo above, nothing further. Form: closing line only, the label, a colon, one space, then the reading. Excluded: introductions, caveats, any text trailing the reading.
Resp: 6:50
